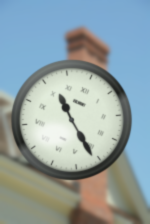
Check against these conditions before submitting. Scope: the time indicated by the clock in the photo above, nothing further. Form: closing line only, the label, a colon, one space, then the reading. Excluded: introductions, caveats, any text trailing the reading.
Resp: 10:21
